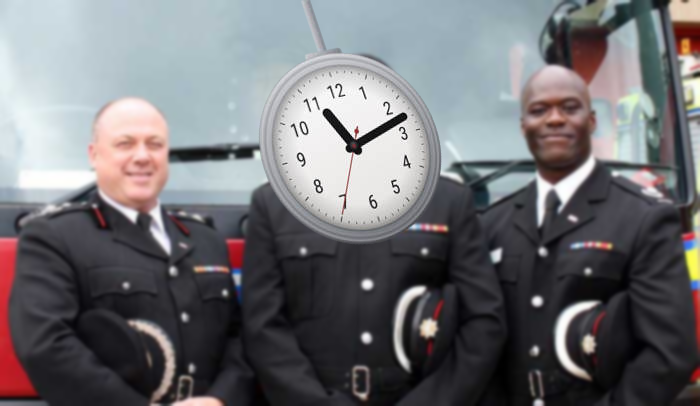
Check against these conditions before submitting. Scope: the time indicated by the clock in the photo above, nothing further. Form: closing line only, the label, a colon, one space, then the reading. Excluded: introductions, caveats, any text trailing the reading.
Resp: 11:12:35
